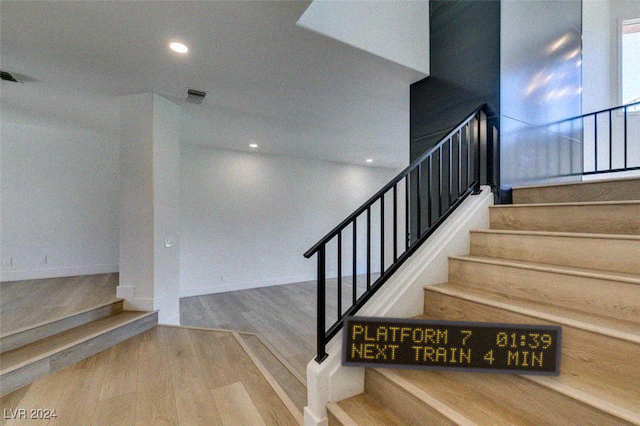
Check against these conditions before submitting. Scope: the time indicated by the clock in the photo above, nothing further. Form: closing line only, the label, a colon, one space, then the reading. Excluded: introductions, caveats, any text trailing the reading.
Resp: 1:39
